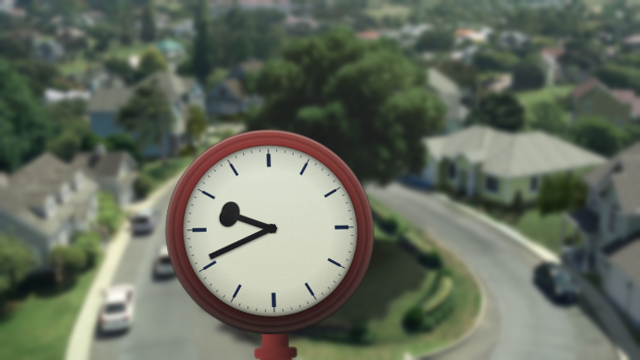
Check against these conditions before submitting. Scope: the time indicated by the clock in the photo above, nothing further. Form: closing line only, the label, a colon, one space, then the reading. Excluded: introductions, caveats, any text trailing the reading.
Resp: 9:41
